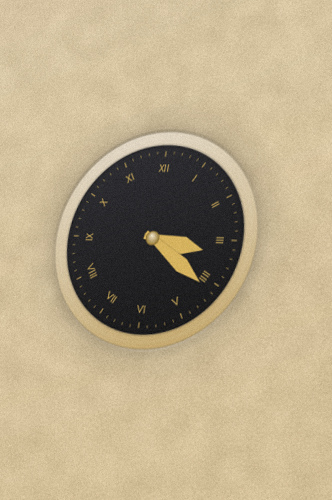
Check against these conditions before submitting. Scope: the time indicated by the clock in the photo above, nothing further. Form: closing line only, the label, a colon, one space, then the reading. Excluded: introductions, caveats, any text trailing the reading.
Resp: 3:21
